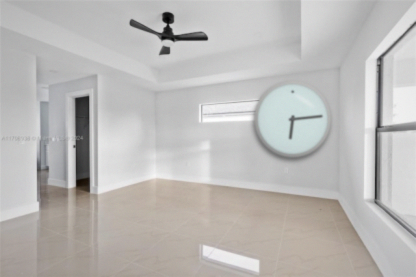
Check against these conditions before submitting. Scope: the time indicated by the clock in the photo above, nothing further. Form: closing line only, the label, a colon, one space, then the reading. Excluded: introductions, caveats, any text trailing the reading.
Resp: 6:14
